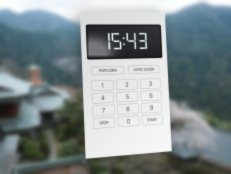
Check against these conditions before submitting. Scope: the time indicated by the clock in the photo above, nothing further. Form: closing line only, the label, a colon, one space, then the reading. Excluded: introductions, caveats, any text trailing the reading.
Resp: 15:43
